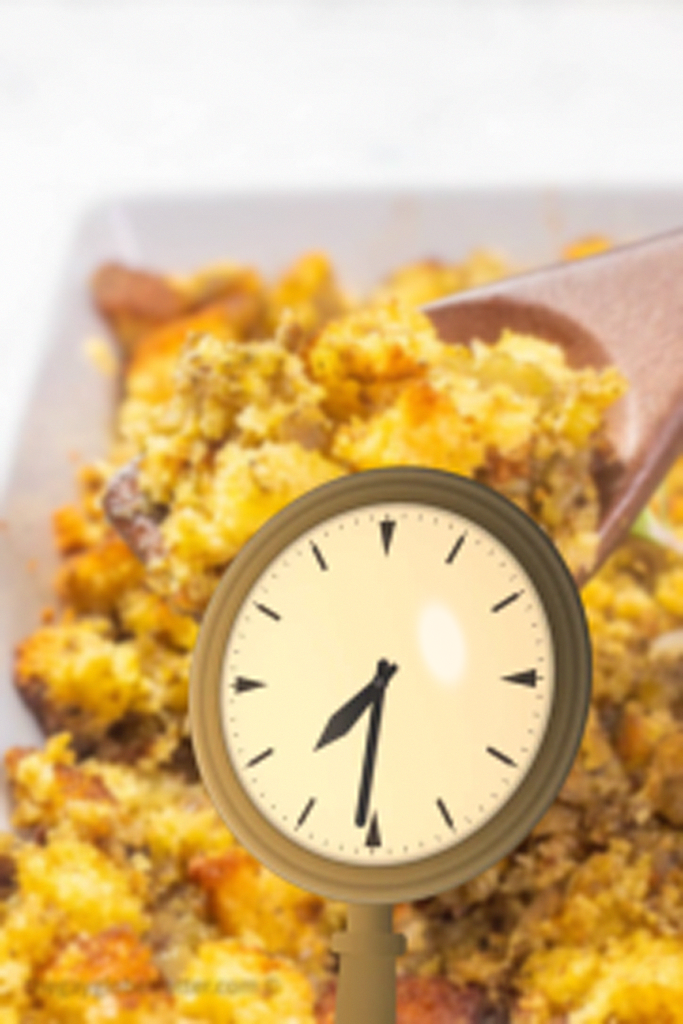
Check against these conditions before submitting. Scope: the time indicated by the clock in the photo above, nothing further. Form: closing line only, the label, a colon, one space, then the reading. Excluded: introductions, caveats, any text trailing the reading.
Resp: 7:31
